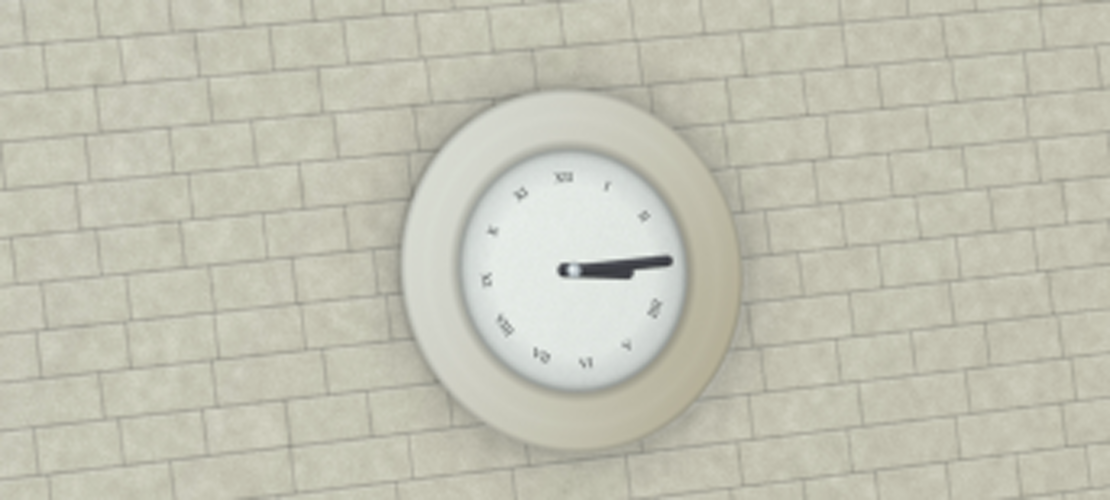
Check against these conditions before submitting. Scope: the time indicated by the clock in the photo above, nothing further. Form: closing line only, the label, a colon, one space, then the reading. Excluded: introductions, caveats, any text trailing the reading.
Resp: 3:15
